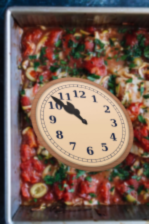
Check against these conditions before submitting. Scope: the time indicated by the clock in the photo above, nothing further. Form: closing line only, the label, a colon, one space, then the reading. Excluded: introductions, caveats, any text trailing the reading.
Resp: 10:52
